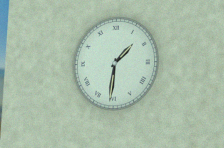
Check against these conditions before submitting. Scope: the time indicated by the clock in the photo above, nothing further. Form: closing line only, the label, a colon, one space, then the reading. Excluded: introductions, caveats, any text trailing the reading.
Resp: 1:31
